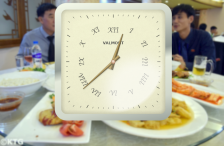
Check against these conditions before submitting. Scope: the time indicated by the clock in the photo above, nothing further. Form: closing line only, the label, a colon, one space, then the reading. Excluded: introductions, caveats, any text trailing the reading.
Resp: 12:38
